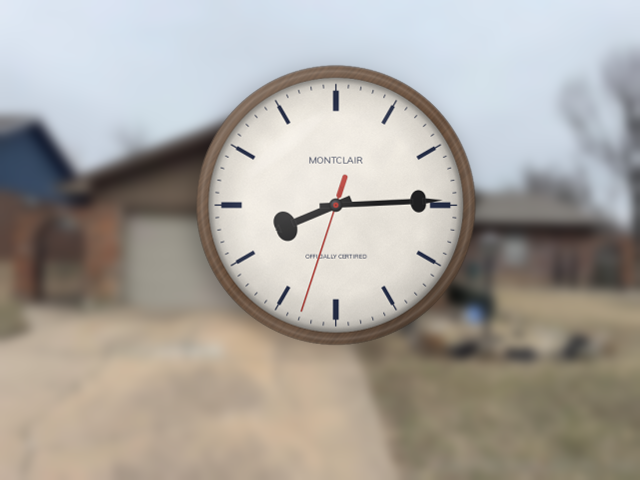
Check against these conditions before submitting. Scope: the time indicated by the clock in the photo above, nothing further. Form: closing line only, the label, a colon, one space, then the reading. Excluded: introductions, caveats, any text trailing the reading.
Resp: 8:14:33
